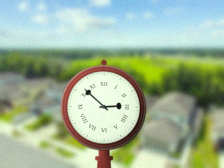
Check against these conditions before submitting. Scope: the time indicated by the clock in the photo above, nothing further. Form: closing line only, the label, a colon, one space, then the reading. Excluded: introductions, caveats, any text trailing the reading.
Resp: 2:52
